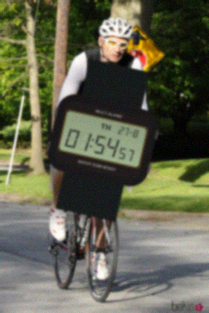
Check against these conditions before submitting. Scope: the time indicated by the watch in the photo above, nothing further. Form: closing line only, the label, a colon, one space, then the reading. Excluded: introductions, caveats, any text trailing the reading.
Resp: 1:54:57
